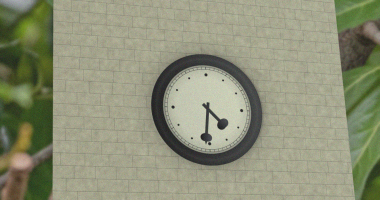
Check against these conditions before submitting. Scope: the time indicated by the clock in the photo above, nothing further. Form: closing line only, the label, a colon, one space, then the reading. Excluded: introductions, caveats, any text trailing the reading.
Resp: 4:31
